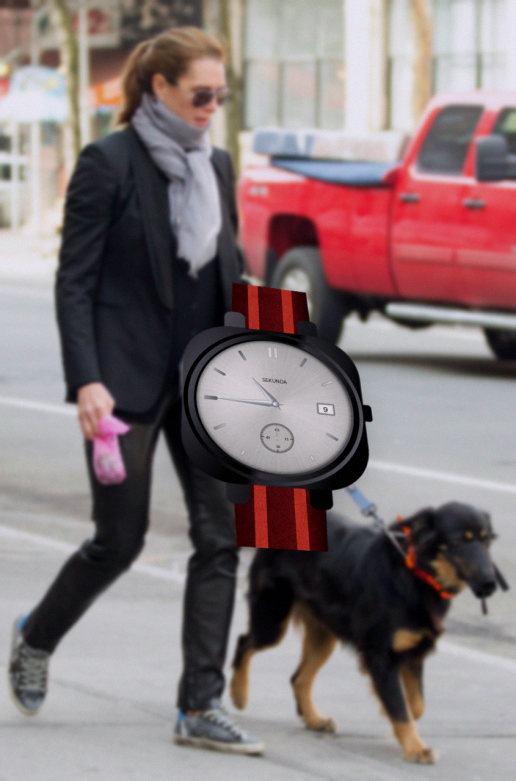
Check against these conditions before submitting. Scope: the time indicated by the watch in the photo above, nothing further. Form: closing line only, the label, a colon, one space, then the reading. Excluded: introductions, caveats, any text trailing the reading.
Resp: 10:45
